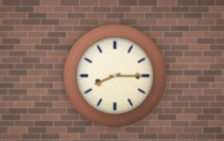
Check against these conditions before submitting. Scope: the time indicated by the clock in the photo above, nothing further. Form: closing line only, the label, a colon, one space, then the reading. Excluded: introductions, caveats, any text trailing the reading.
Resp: 8:15
